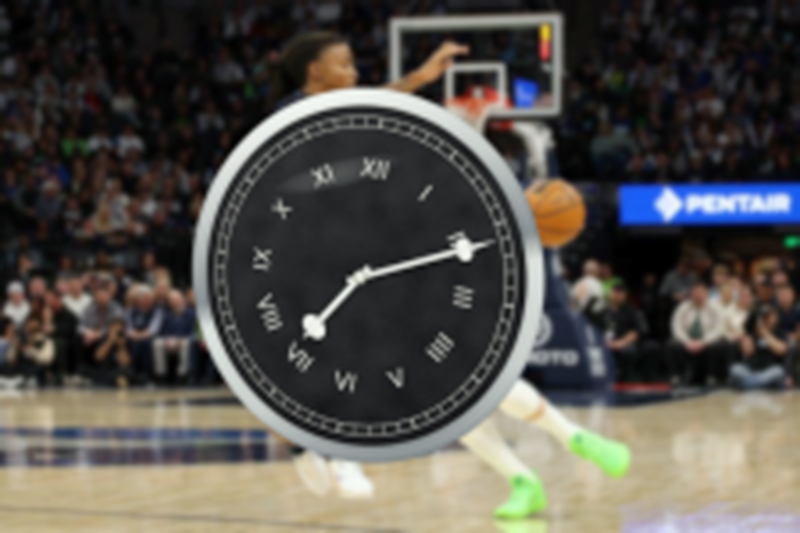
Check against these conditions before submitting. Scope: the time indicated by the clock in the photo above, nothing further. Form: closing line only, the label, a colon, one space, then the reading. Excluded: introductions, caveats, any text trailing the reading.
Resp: 7:11
